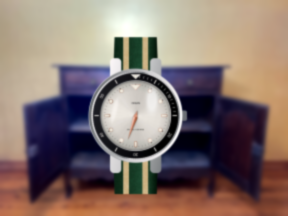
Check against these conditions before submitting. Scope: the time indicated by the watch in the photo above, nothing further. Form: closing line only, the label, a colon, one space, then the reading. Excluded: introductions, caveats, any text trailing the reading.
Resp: 6:33
